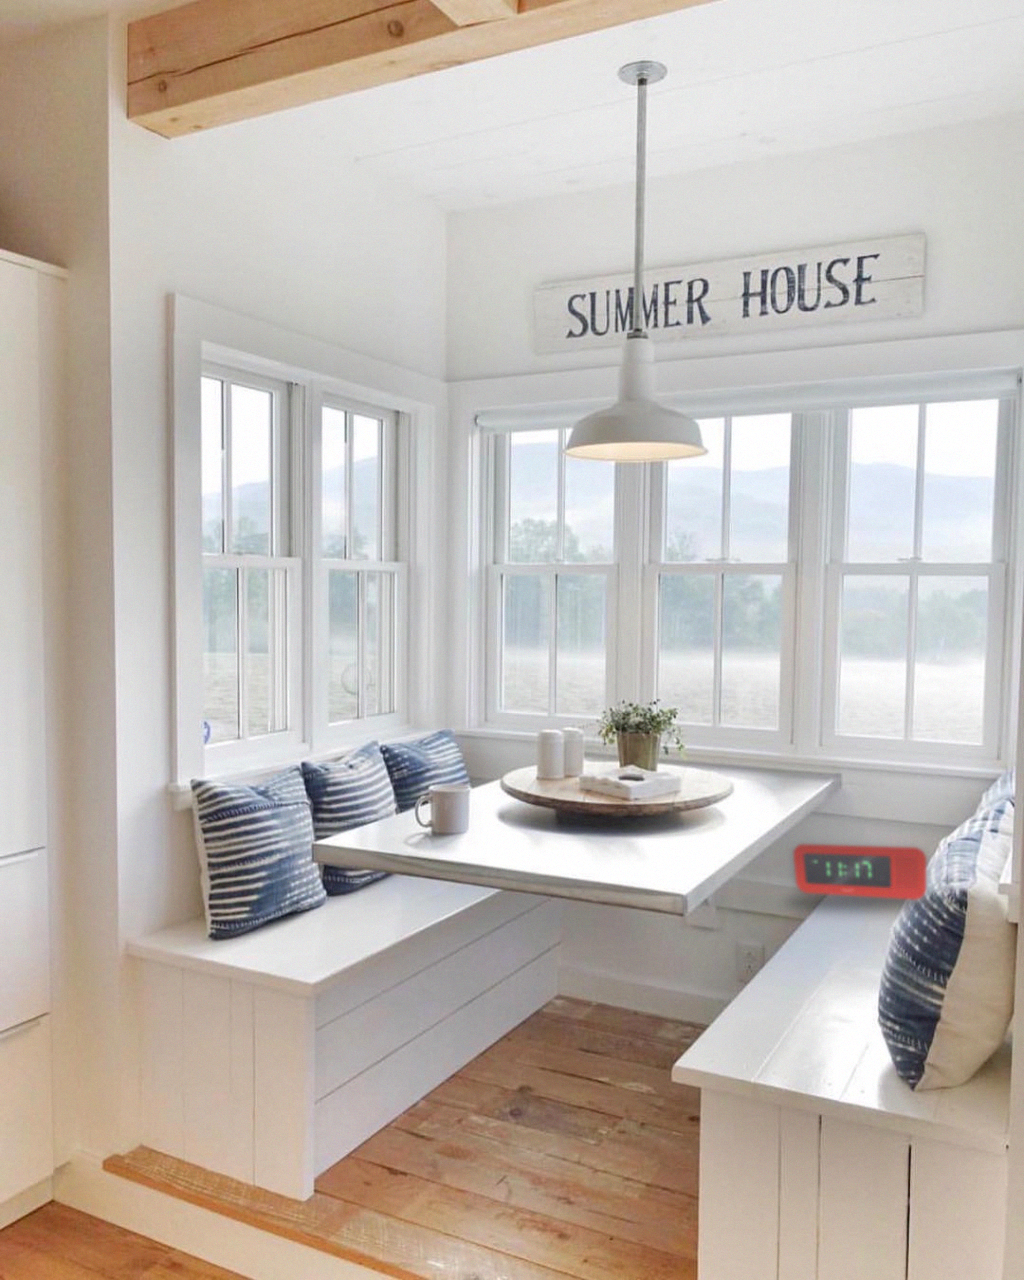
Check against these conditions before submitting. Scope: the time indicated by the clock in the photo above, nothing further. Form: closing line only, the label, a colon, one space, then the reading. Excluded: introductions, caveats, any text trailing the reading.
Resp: 11:17
